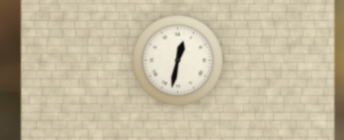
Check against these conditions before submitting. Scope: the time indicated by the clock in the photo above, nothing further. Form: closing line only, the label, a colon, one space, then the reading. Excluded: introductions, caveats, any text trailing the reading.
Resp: 12:32
